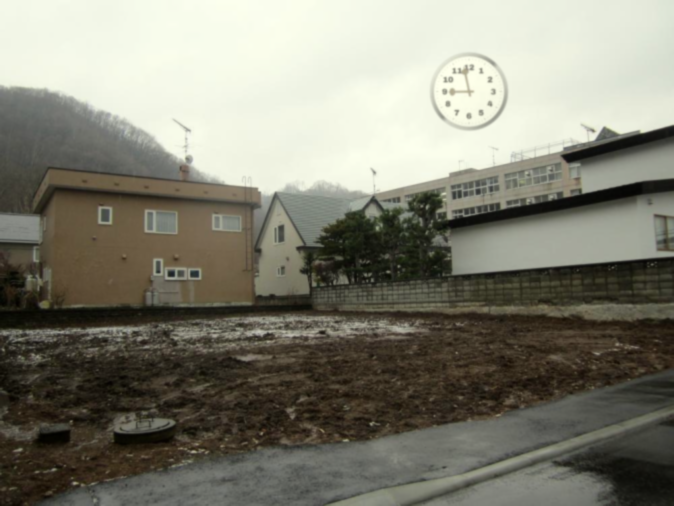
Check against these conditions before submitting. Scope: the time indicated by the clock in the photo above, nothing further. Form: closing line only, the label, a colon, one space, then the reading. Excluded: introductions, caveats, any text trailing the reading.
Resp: 8:58
